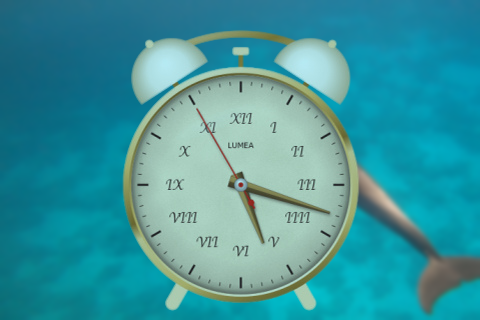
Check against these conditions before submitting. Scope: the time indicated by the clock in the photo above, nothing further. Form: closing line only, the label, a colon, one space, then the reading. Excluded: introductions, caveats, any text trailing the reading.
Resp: 5:17:55
